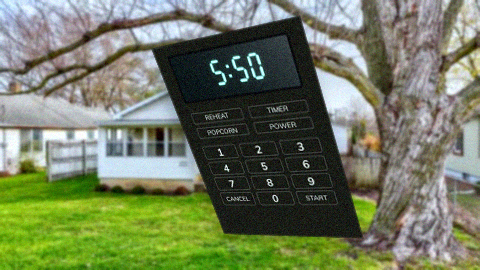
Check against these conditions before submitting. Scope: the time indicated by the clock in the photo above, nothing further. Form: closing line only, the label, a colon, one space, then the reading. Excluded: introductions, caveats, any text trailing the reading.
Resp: 5:50
